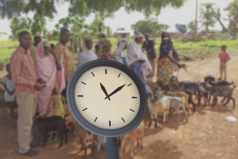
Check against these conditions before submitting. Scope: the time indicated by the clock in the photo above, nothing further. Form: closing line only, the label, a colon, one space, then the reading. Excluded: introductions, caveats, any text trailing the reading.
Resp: 11:09
